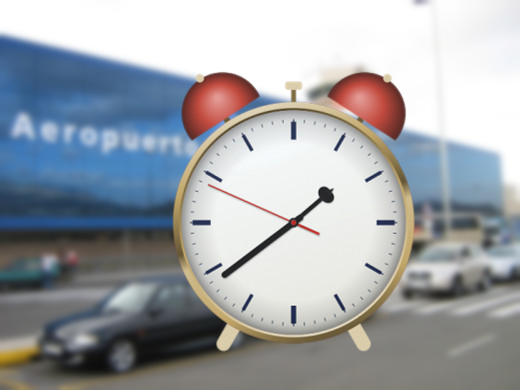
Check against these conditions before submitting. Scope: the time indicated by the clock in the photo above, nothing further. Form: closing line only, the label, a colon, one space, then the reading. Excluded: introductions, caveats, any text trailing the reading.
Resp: 1:38:49
